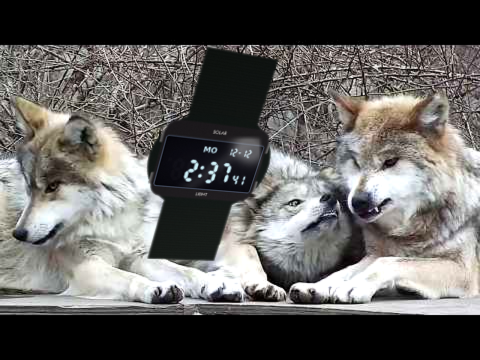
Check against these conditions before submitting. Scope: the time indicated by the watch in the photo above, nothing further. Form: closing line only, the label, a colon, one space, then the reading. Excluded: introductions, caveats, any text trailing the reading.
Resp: 2:37:41
